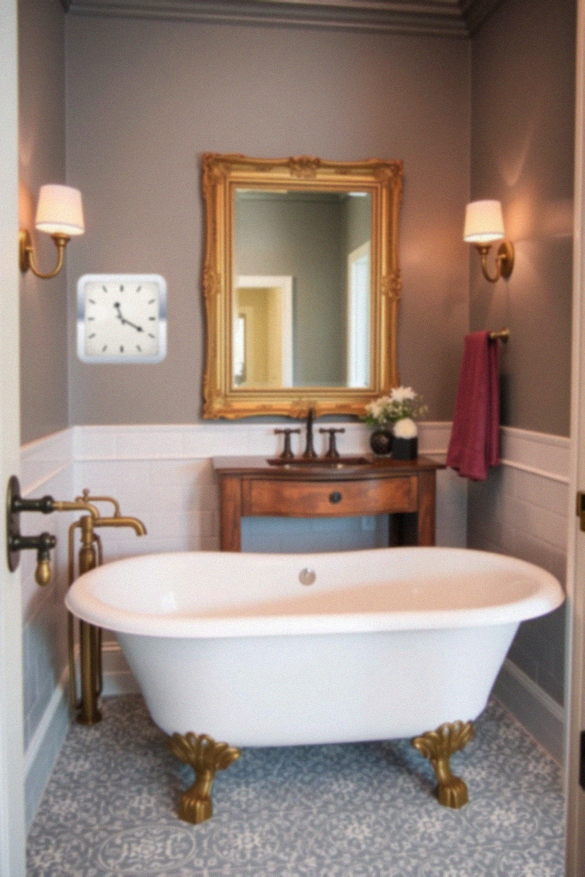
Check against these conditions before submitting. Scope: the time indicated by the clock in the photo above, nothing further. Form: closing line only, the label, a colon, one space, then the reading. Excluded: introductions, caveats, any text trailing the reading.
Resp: 11:20
